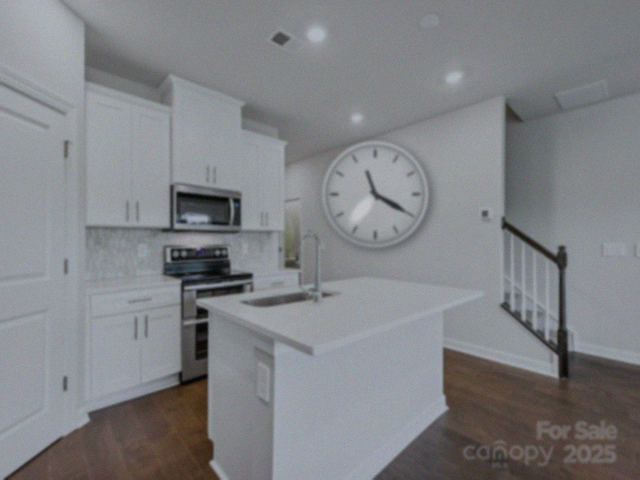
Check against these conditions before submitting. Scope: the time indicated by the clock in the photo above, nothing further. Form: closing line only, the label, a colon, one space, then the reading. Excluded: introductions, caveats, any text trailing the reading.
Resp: 11:20
